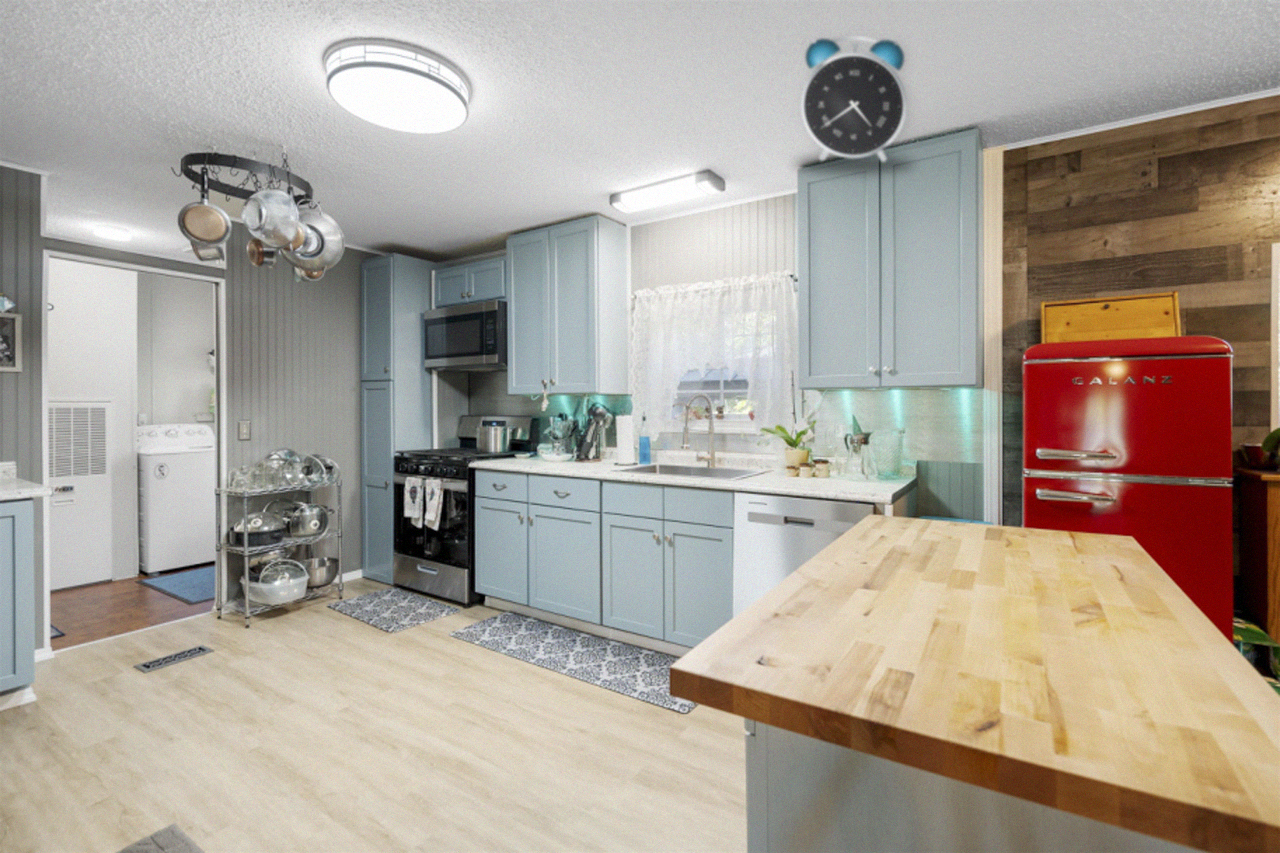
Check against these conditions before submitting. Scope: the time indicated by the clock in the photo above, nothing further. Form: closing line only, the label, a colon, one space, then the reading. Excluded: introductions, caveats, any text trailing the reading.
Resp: 4:39
